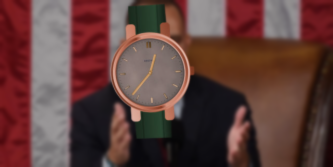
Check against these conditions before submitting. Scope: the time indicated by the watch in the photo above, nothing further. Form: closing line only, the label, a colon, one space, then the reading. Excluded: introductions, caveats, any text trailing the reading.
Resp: 12:37
